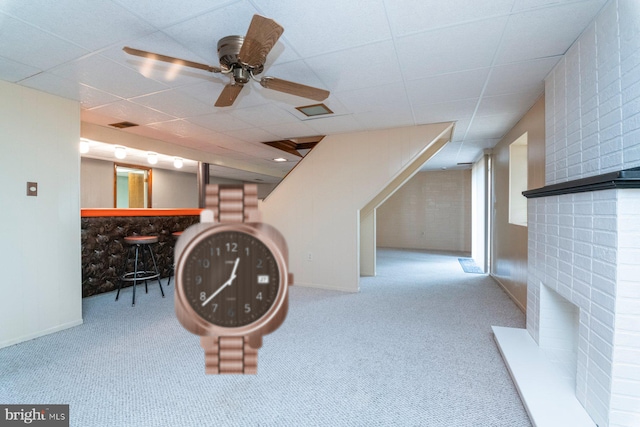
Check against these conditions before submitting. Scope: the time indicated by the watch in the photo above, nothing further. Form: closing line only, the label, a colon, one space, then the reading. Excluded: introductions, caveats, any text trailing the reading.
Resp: 12:38
